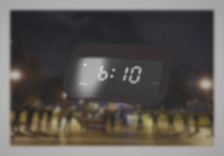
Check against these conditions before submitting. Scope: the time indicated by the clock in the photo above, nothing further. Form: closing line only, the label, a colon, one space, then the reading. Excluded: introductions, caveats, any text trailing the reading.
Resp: 6:10
